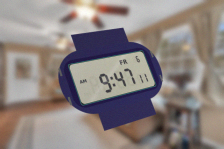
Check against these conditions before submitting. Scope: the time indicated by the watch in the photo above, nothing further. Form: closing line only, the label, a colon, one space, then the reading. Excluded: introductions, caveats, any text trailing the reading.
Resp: 9:47:11
